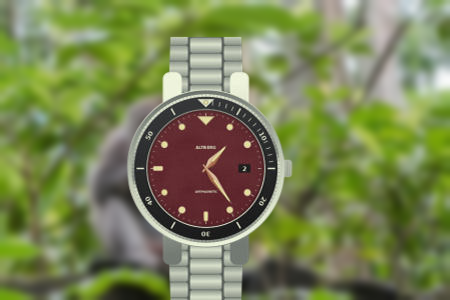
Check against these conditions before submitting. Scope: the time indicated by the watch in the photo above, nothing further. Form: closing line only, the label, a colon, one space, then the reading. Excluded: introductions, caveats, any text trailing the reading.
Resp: 1:24
